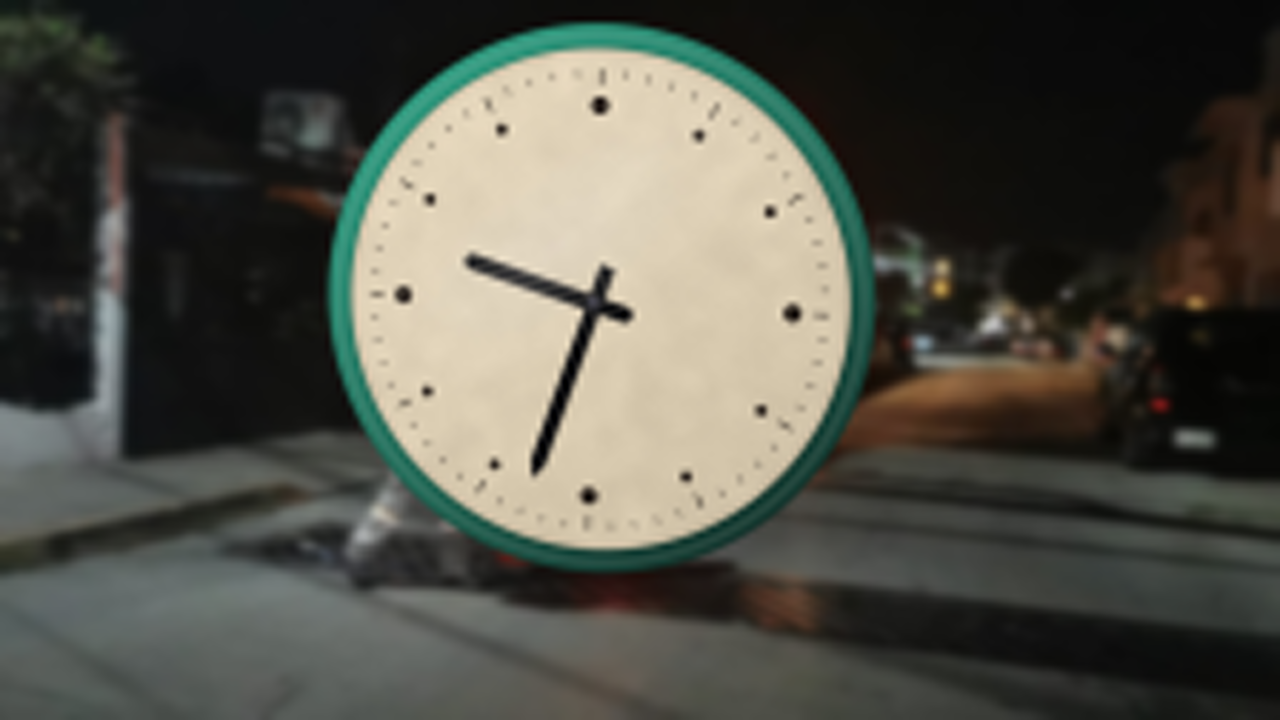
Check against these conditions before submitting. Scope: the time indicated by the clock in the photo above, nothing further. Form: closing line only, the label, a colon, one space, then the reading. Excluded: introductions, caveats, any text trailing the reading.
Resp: 9:33
